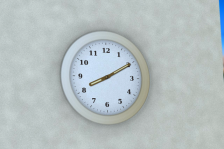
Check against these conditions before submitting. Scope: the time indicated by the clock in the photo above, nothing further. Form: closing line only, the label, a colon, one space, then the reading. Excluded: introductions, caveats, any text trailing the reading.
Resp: 8:10
